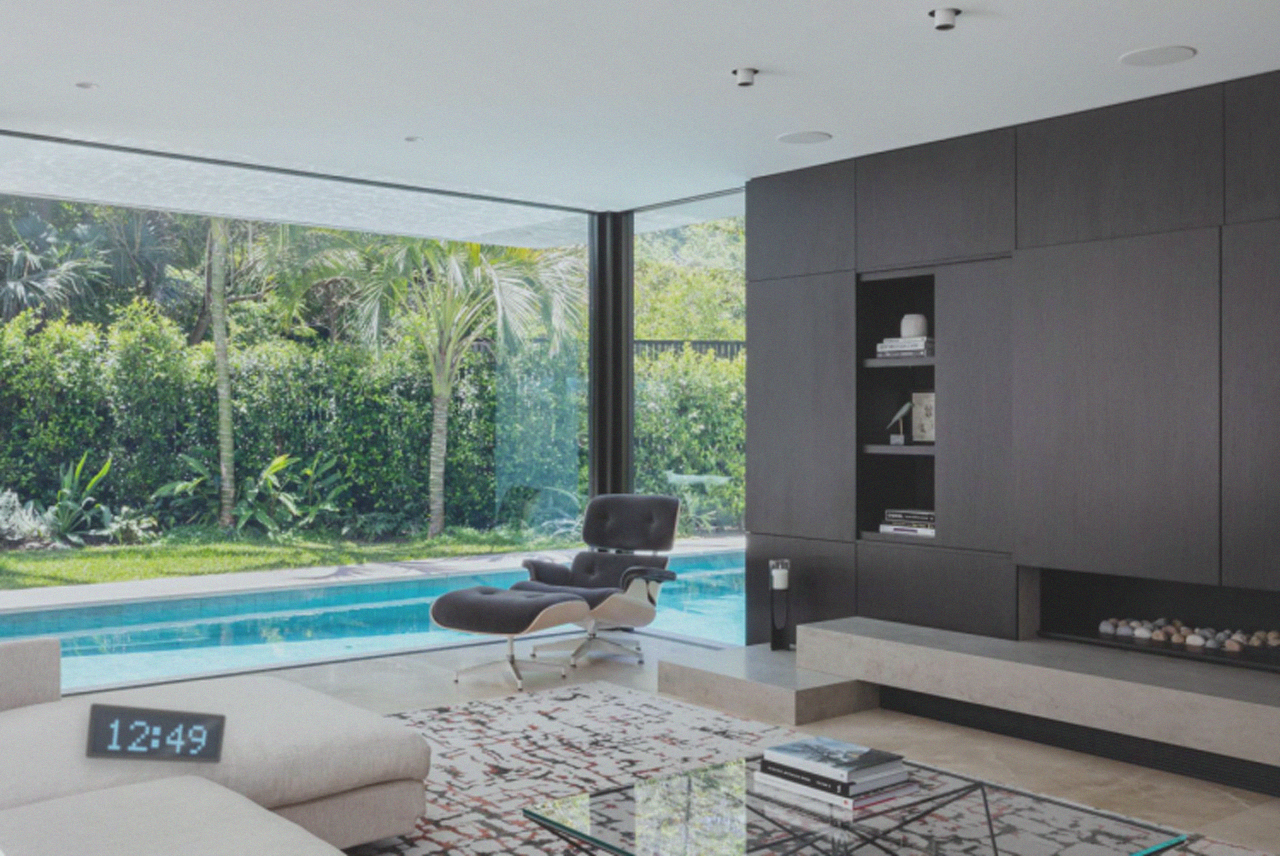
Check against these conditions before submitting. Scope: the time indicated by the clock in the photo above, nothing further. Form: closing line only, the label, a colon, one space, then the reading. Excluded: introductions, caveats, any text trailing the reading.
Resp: 12:49
